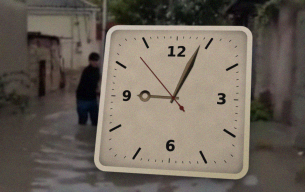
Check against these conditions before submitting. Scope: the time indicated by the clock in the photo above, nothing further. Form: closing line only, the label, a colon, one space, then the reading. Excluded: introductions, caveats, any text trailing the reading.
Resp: 9:03:53
